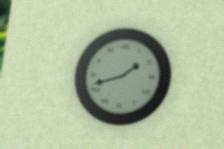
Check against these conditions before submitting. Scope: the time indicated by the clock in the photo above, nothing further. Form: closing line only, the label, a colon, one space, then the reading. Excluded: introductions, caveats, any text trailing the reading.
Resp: 1:42
